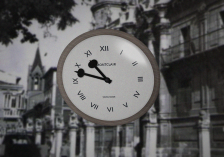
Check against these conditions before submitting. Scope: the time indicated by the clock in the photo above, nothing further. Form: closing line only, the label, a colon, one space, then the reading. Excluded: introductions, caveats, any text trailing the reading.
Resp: 10:48
